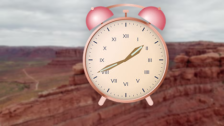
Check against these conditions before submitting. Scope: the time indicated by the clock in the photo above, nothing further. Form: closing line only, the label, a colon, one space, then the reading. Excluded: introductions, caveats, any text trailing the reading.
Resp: 1:41
